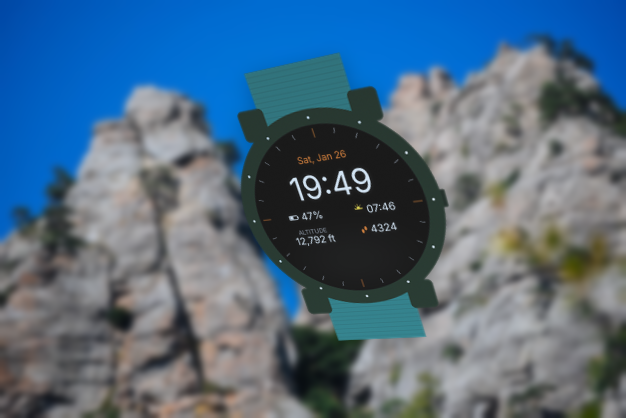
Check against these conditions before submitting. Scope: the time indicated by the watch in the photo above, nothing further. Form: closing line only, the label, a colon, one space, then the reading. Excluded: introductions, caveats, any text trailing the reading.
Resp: 19:49
